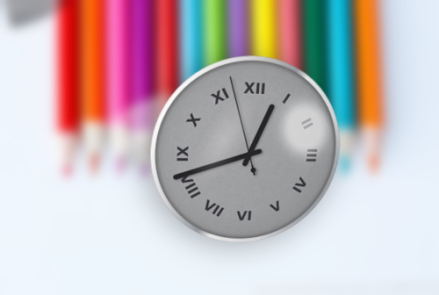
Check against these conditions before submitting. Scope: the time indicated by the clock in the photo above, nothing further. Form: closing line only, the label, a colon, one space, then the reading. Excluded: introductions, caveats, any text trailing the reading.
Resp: 12:41:57
